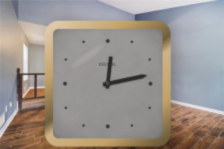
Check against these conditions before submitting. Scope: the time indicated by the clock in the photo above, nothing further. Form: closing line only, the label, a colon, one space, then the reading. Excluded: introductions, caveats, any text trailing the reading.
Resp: 12:13
